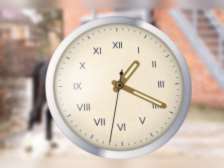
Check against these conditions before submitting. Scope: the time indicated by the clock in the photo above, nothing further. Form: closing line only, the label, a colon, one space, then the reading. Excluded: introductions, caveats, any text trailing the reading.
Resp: 1:19:32
